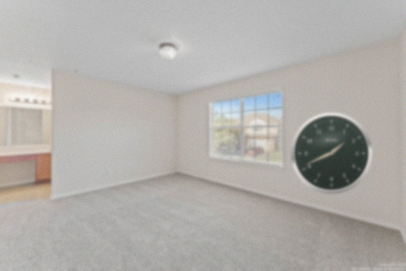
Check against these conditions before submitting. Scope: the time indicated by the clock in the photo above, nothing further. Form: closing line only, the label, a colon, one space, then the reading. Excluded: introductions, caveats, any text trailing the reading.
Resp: 1:41
